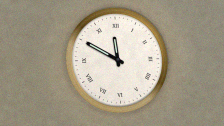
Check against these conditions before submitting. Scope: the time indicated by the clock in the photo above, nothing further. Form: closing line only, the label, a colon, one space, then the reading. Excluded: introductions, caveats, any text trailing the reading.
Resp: 11:50
